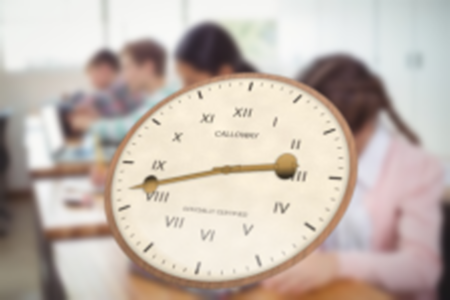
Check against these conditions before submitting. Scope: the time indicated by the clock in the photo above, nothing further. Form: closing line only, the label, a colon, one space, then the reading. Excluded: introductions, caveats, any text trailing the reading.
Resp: 2:42
